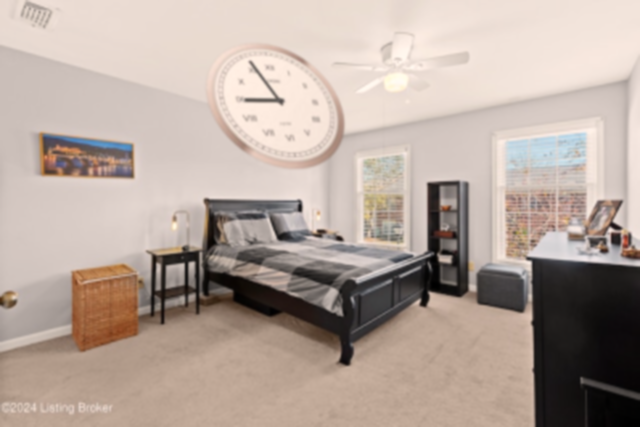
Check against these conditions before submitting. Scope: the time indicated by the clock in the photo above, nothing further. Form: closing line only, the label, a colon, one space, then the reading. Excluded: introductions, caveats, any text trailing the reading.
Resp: 8:56
